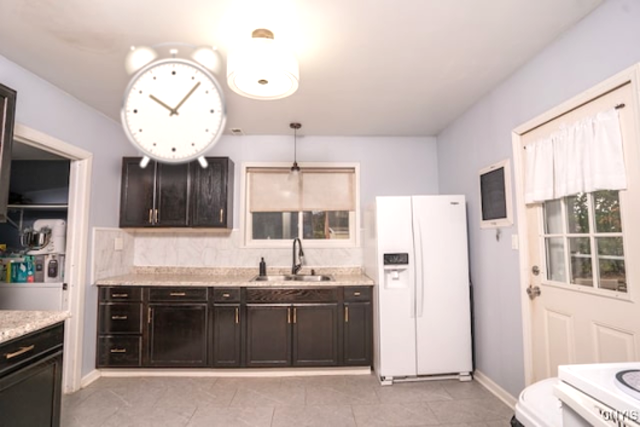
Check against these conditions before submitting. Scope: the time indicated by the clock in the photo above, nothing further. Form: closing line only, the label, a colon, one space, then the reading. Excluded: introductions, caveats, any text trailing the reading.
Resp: 10:07
